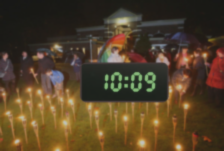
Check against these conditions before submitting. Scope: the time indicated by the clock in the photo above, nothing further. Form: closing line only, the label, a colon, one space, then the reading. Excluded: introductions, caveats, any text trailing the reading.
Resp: 10:09
